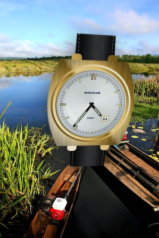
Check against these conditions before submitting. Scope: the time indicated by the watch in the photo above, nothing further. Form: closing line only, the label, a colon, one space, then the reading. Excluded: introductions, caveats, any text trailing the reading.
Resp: 4:36
